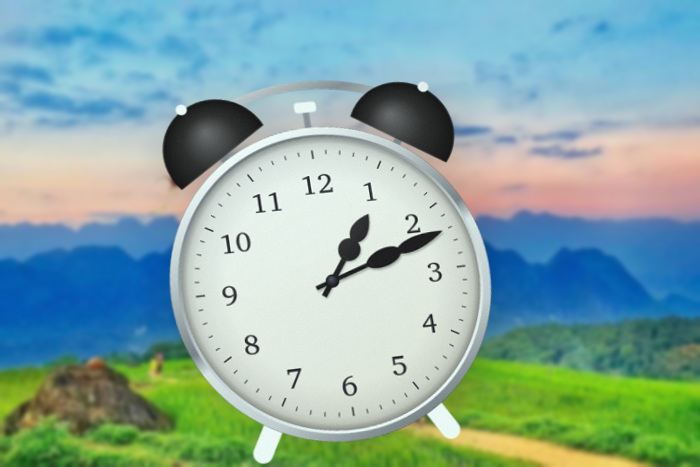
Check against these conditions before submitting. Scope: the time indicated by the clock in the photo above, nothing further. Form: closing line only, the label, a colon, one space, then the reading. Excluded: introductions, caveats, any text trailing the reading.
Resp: 1:12
